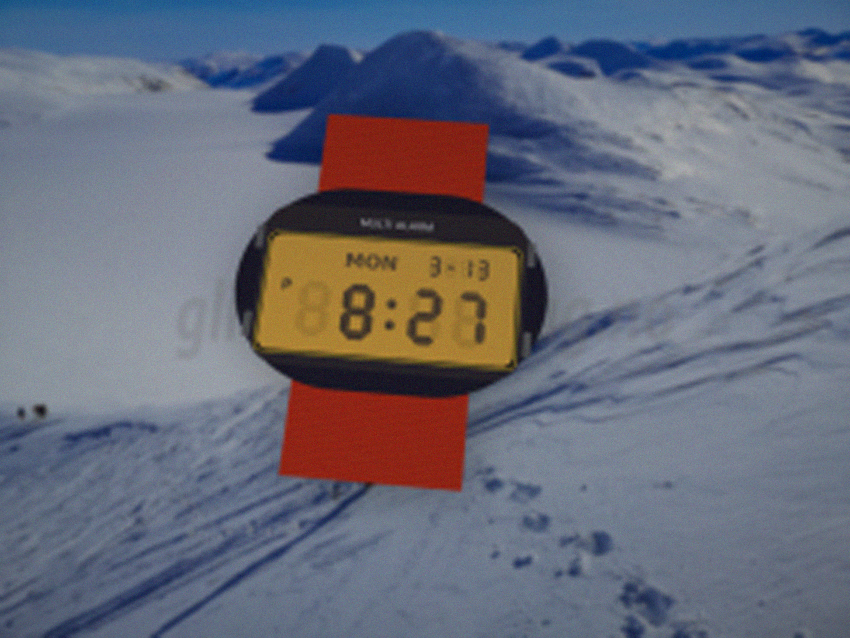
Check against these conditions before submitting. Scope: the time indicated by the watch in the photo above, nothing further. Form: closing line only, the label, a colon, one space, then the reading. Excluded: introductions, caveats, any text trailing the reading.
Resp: 8:27
